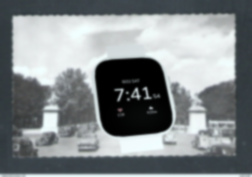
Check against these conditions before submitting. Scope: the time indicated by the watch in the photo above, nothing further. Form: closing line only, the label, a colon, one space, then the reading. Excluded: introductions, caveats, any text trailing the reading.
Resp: 7:41
